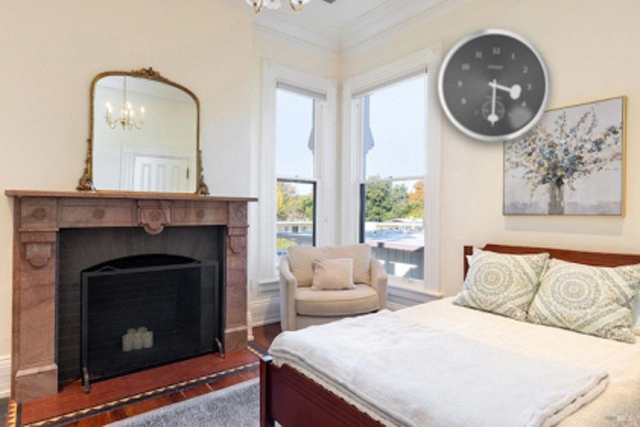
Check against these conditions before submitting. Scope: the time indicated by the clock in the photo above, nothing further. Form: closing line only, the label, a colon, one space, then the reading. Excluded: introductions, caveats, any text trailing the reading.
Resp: 3:30
